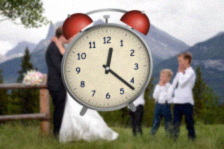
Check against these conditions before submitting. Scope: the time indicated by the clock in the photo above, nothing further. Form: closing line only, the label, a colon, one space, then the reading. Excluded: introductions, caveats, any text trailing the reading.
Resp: 12:22
